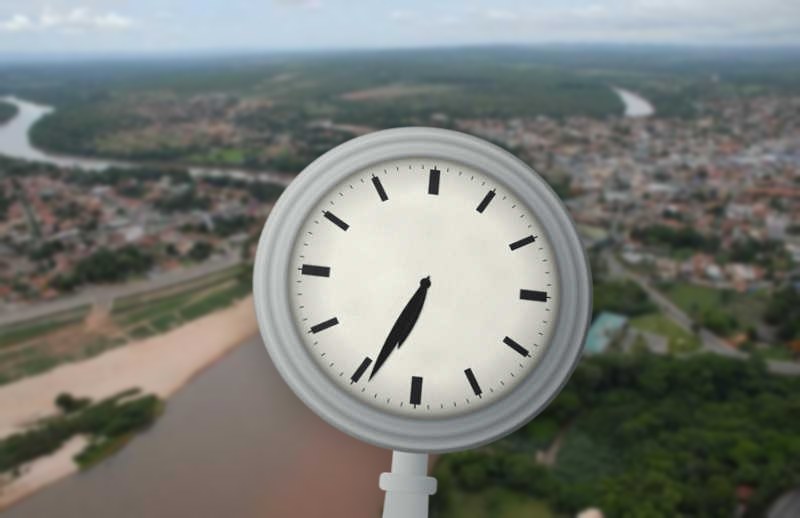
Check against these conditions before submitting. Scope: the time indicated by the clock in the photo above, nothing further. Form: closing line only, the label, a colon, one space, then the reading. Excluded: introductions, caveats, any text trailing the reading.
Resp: 6:34
